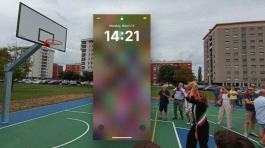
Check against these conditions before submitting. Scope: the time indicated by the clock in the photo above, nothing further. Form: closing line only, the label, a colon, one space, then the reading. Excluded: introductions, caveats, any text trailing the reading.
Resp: 14:21
